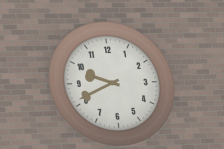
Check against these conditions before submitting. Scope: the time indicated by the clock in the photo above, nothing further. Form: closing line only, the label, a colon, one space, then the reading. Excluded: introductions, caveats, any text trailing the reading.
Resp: 9:41
